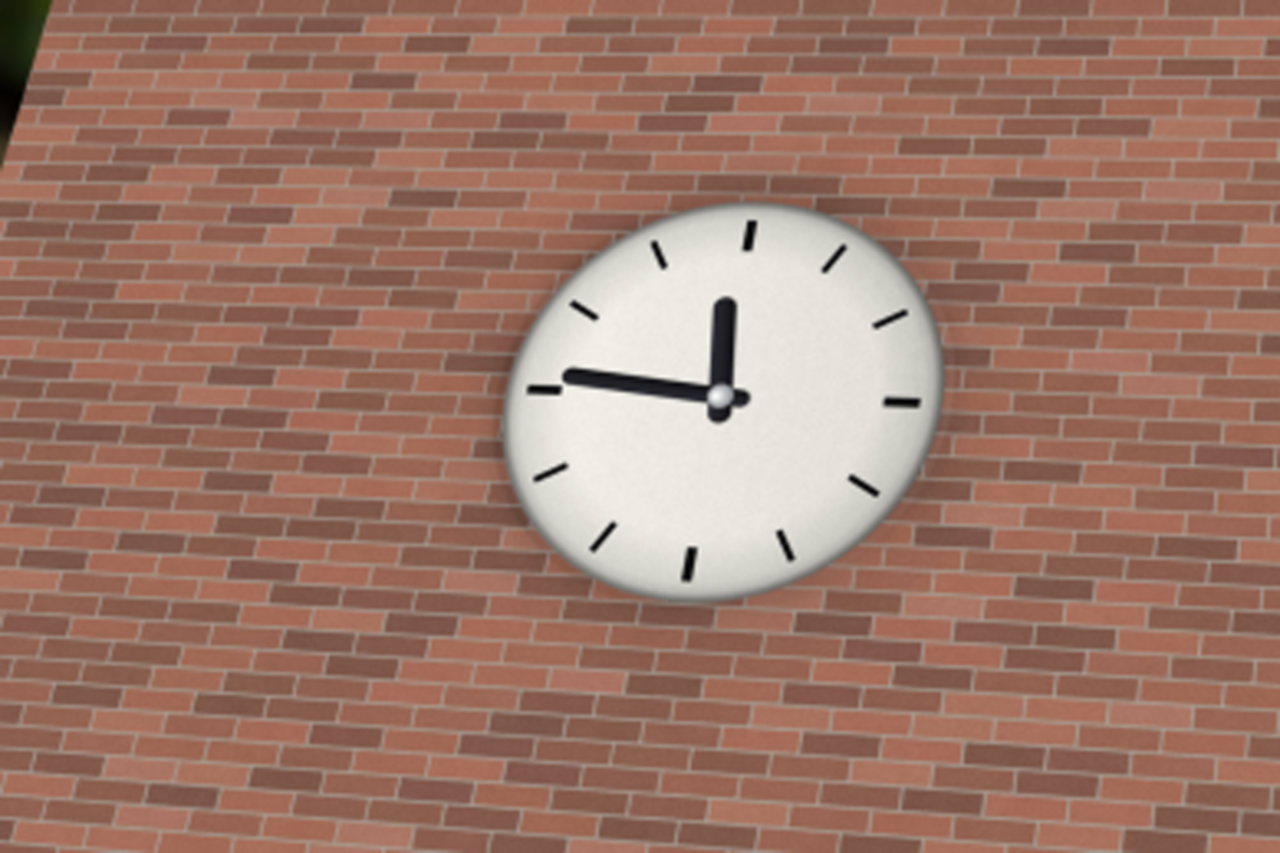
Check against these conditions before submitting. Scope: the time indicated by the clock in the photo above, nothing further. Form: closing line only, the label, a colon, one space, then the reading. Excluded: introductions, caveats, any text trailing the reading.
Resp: 11:46
